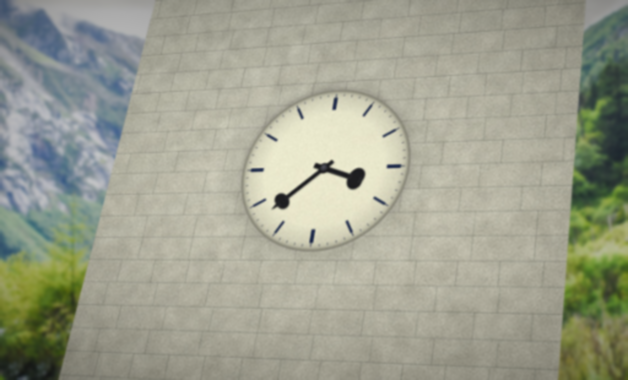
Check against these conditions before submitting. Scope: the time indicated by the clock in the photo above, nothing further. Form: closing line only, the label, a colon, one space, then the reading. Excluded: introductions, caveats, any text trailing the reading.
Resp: 3:38
